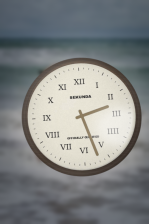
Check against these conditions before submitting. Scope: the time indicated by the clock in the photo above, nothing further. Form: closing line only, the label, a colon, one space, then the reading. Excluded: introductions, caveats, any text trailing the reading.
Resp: 2:27
